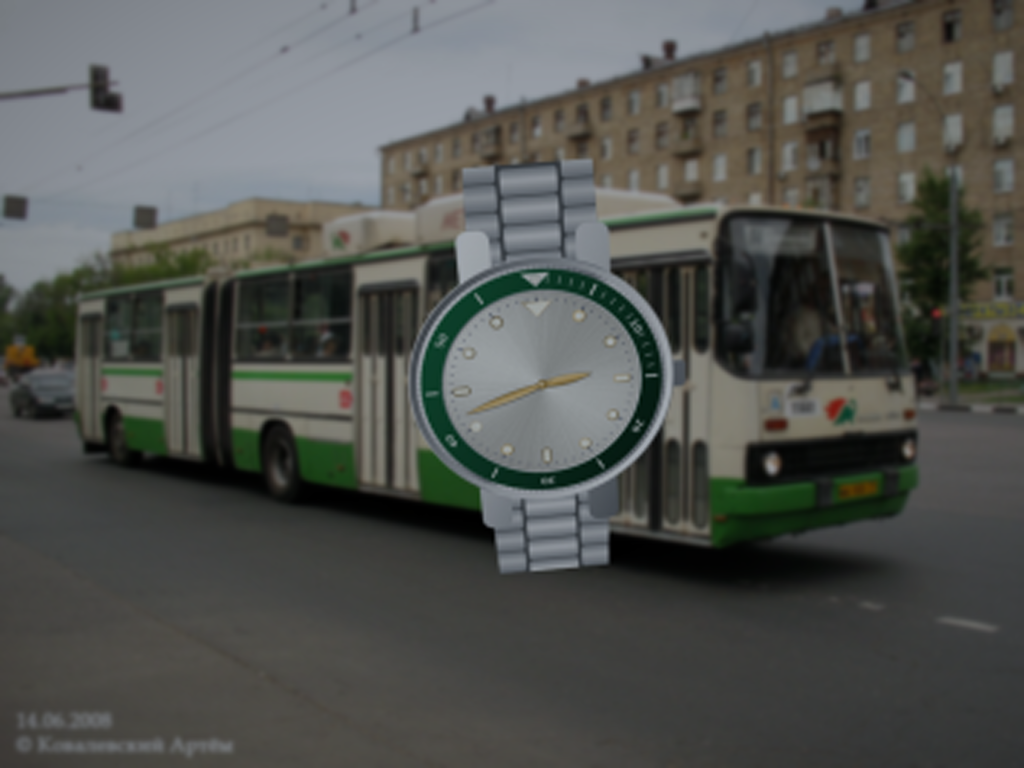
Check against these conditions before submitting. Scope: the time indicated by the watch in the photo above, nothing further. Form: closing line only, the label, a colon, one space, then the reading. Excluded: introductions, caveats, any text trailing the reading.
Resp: 2:42
